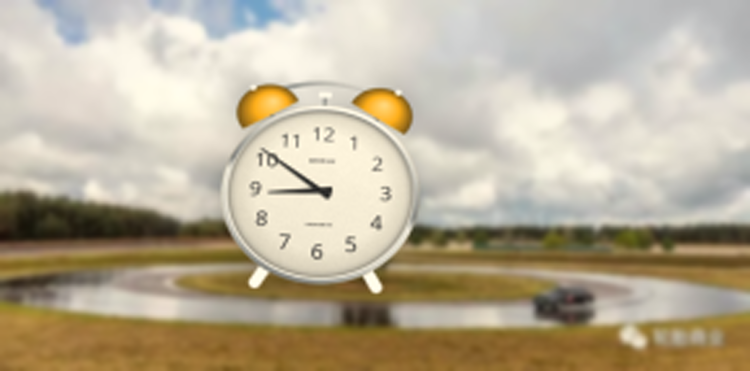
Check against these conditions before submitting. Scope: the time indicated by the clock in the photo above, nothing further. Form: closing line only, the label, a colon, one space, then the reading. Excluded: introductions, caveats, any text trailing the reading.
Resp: 8:51
